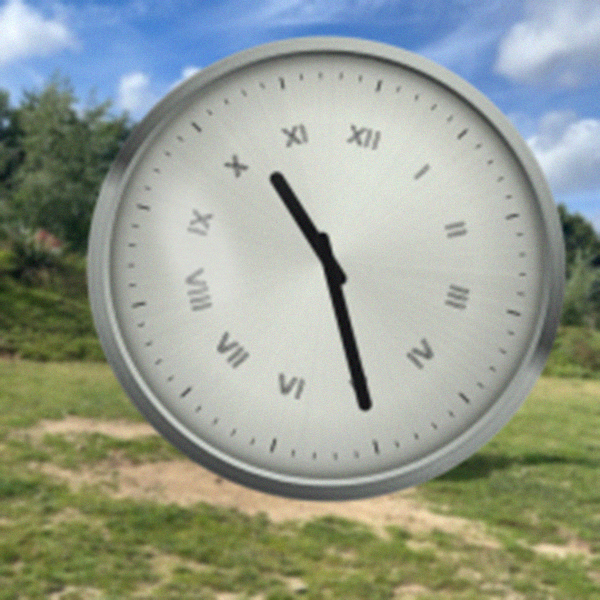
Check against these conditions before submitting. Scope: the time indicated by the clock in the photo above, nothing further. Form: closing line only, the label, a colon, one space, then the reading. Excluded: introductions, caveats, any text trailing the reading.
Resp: 10:25
